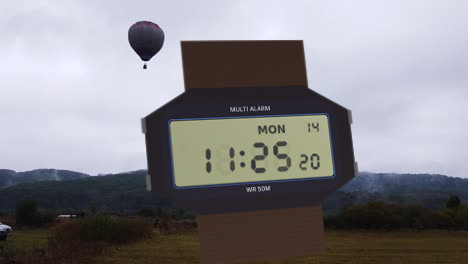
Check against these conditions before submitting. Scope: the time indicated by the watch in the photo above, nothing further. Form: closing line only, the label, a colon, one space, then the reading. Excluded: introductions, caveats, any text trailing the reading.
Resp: 11:25:20
